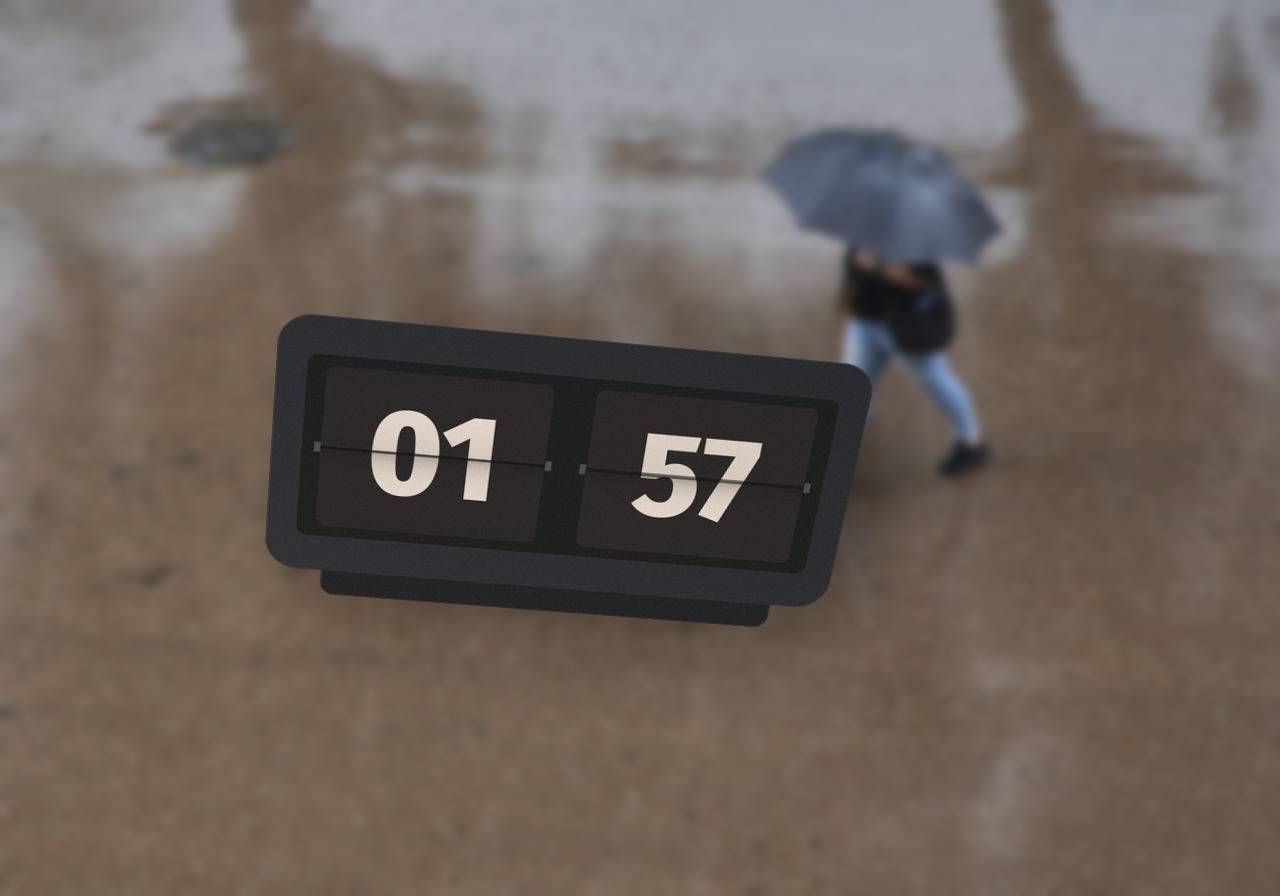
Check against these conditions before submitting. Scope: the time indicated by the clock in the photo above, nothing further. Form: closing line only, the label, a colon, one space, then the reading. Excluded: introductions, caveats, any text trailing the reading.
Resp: 1:57
